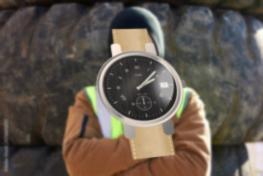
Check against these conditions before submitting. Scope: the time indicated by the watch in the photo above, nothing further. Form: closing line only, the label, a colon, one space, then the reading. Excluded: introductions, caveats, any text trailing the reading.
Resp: 2:08
